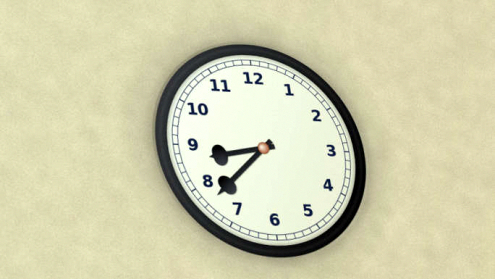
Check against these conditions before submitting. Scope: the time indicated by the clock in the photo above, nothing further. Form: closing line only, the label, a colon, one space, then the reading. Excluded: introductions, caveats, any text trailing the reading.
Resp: 8:38
